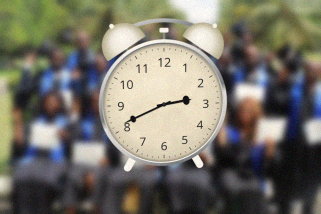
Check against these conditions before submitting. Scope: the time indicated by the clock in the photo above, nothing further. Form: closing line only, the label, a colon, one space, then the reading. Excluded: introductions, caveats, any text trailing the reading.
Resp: 2:41
